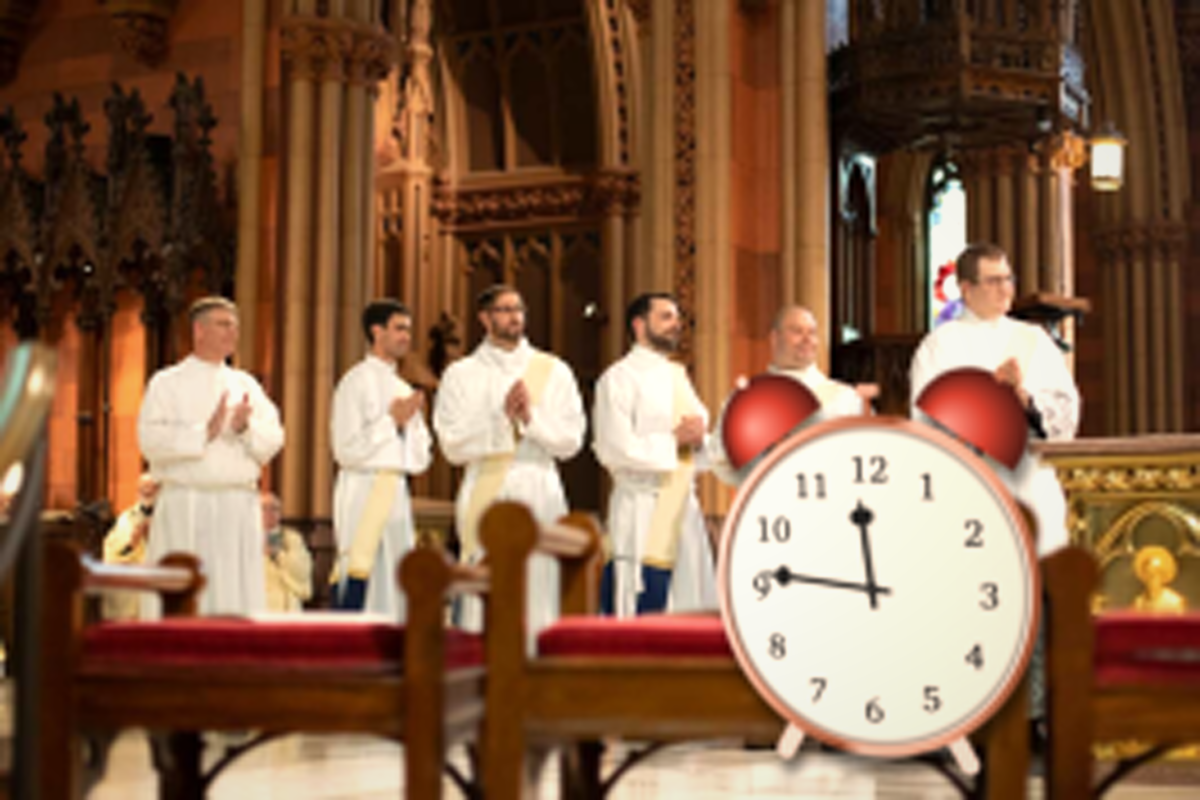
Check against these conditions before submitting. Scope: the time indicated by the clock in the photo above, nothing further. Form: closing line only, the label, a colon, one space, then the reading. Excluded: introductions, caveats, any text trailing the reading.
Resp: 11:46
